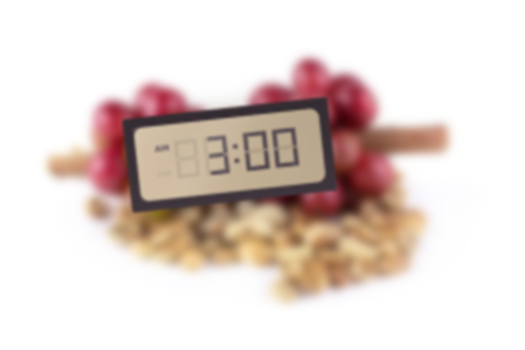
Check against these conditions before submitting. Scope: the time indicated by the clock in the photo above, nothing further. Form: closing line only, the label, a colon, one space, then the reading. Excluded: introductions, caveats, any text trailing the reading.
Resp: 3:00
